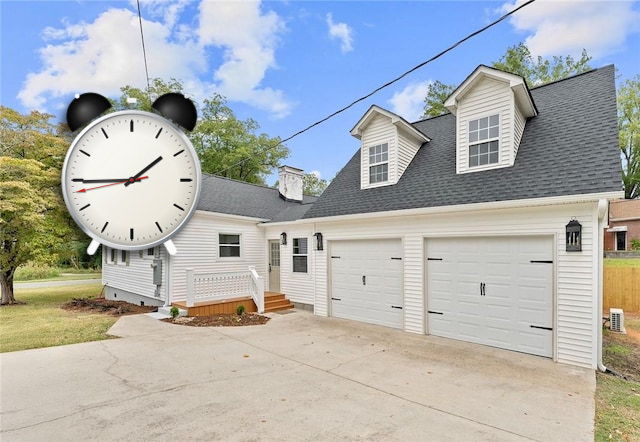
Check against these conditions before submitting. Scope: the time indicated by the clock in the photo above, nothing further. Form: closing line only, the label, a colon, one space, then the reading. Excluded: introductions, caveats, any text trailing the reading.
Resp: 1:44:43
